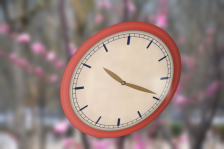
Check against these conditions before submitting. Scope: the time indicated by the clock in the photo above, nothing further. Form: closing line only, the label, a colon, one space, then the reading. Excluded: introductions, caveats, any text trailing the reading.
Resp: 10:19
